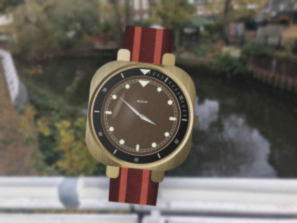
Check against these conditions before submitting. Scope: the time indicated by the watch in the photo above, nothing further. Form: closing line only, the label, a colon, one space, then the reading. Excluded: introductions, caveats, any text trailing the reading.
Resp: 3:51
